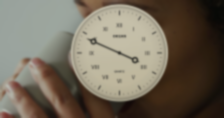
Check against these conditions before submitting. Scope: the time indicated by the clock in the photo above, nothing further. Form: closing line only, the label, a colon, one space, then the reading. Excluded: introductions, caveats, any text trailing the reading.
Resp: 3:49
